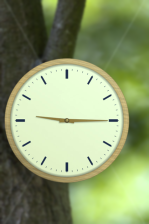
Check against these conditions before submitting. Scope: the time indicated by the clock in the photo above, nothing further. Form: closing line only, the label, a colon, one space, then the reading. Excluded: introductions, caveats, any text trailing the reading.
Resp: 9:15
